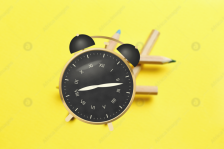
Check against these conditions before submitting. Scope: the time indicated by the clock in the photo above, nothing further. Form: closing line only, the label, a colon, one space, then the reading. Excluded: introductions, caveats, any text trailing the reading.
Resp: 8:12
